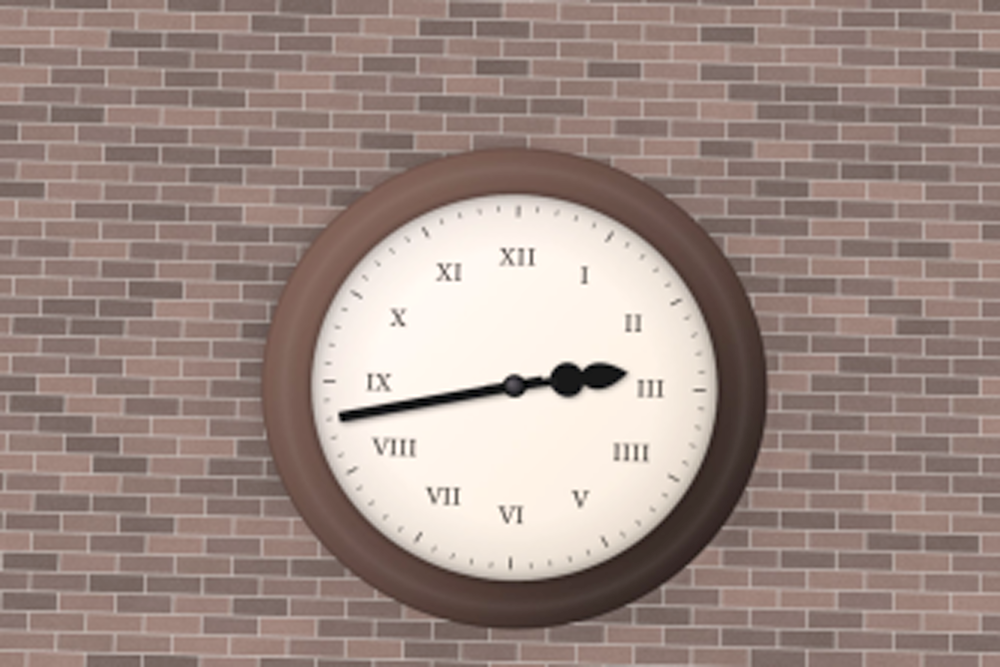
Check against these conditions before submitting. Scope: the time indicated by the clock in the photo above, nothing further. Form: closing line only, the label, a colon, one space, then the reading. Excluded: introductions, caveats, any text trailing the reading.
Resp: 2:43
